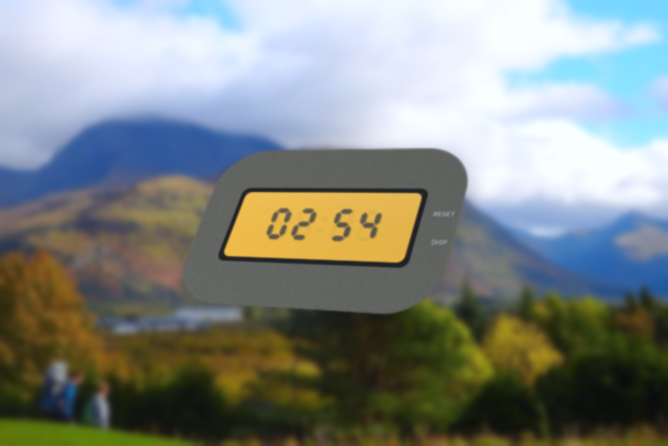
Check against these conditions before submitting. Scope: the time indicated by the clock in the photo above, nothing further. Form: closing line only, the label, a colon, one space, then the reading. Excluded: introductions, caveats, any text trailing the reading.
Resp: 2:54
